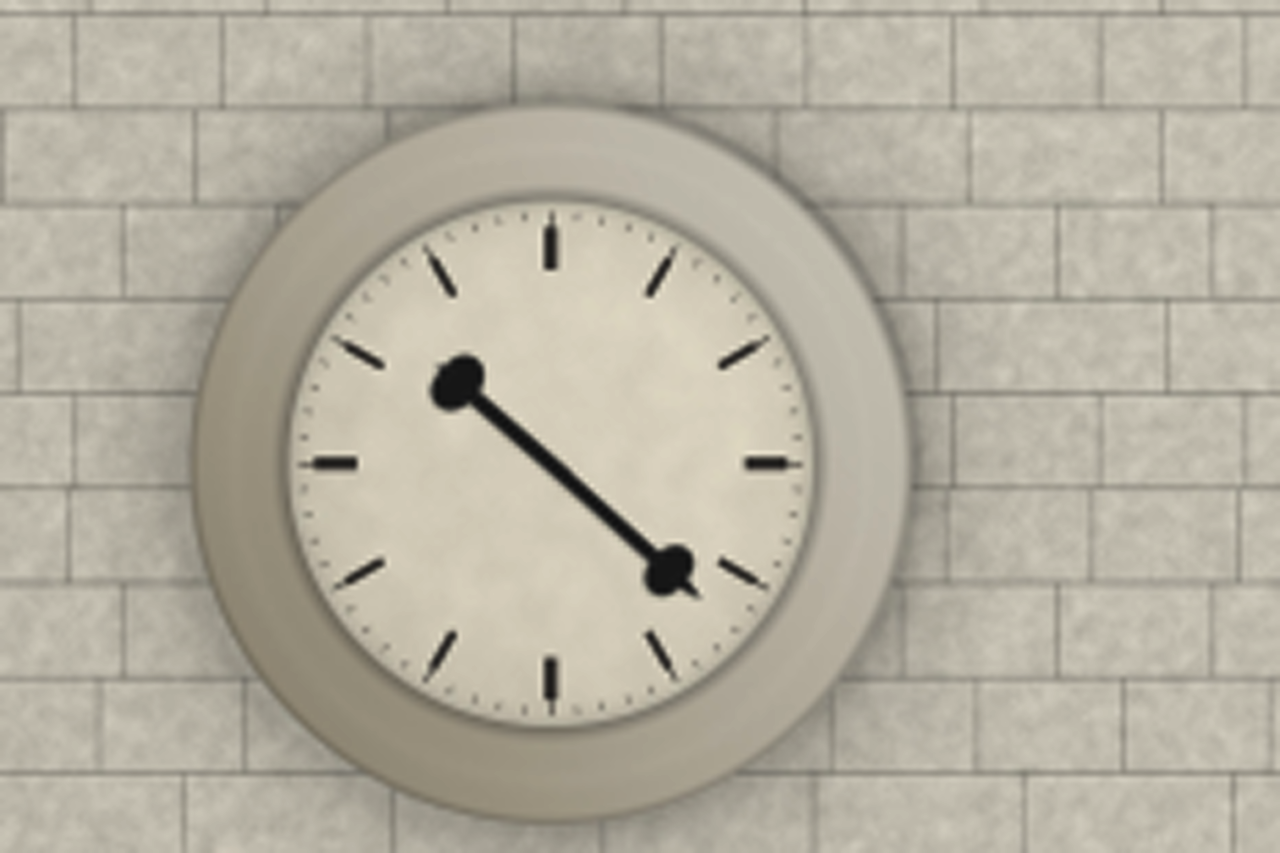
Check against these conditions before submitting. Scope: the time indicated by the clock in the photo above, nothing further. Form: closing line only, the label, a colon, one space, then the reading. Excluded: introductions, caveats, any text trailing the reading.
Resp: 10:22
